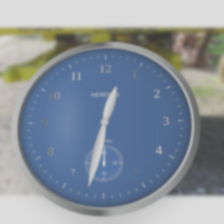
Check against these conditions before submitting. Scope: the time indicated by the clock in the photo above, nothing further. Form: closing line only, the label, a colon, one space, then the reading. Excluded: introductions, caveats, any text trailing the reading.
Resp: 12:32
